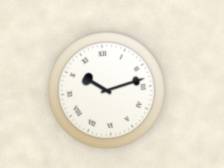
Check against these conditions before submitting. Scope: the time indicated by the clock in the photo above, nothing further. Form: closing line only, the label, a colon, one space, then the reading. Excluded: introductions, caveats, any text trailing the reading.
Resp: 10:13
